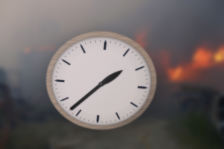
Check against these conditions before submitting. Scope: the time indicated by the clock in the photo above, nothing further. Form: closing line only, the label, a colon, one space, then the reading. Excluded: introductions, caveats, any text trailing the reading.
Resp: 1:37
